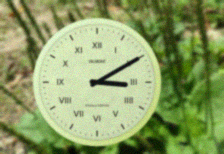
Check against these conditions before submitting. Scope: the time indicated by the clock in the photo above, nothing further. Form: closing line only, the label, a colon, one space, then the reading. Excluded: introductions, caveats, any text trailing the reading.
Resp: 3:10
